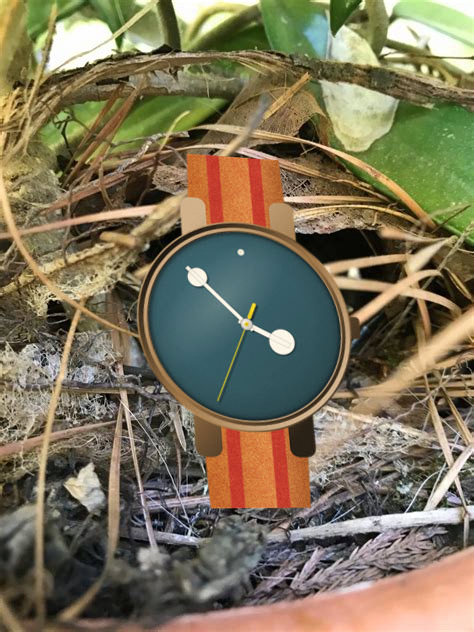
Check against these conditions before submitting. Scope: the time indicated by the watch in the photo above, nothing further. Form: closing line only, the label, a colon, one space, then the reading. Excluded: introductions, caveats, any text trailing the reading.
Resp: 3:52:34
